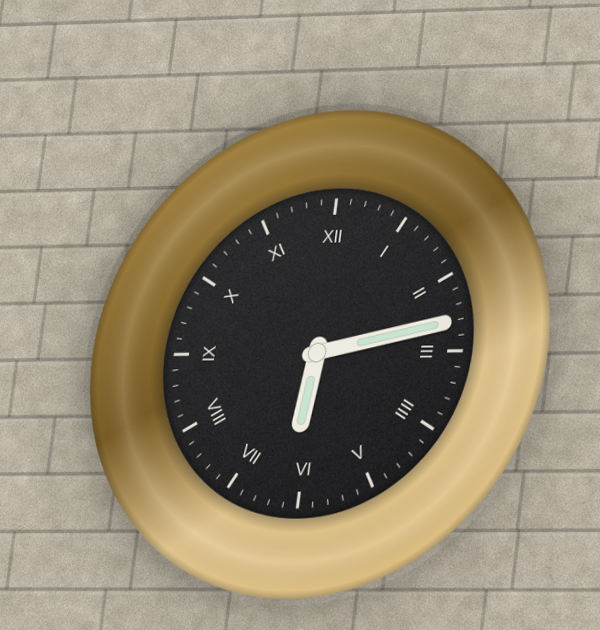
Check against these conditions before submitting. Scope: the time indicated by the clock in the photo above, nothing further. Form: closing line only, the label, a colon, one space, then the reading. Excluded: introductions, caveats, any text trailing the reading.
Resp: 6:13
